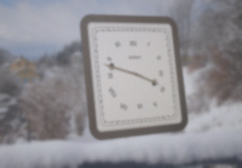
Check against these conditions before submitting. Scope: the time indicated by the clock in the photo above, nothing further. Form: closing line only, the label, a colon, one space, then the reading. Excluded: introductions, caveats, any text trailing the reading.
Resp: 3:48
